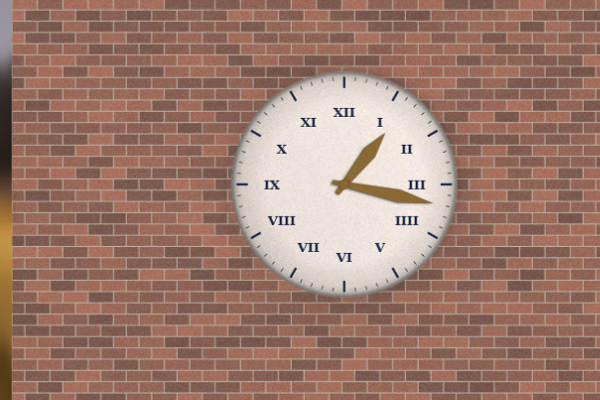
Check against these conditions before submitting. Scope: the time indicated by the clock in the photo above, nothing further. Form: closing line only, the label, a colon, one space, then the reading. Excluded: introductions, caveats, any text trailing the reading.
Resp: 1:17
